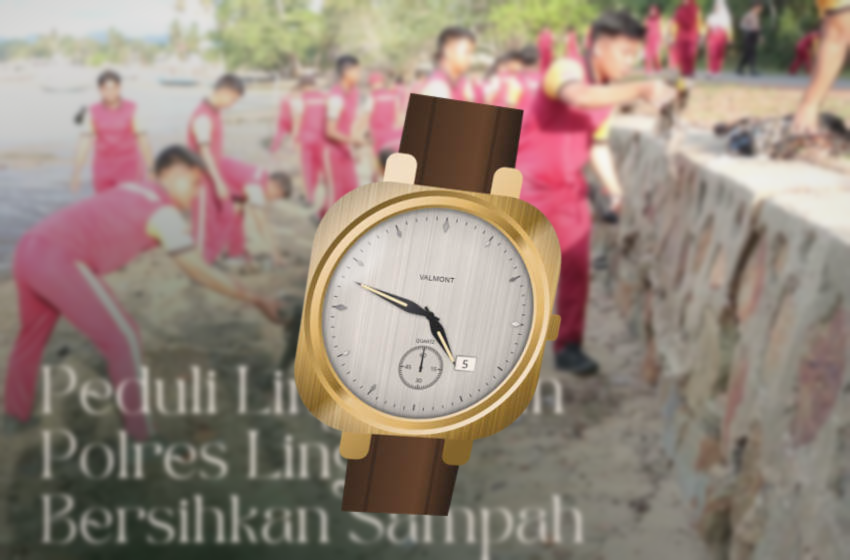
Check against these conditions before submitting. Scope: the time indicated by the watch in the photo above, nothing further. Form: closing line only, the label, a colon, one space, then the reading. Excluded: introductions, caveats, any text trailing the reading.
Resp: 4:48
